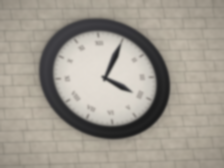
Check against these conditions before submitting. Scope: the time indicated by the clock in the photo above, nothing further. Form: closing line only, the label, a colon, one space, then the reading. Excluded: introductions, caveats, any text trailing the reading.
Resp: 4:05
